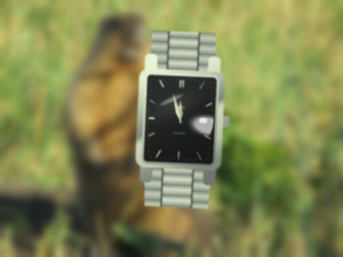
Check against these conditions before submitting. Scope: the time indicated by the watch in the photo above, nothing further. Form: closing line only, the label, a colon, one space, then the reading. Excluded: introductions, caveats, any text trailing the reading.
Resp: 11:57
